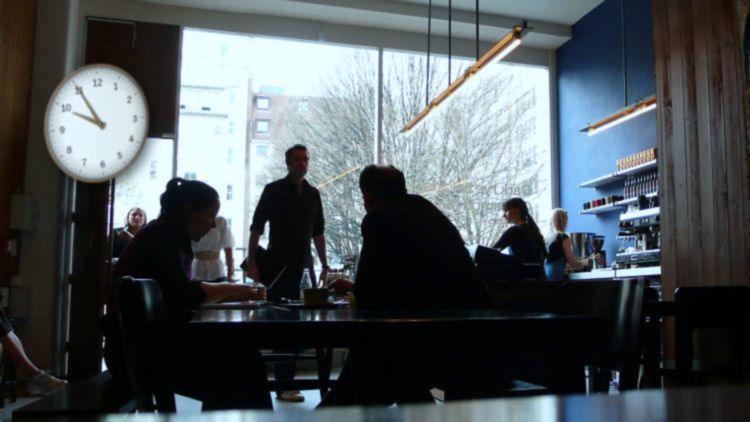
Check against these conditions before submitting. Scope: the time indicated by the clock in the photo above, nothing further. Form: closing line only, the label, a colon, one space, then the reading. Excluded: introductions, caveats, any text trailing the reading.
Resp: 9:55
